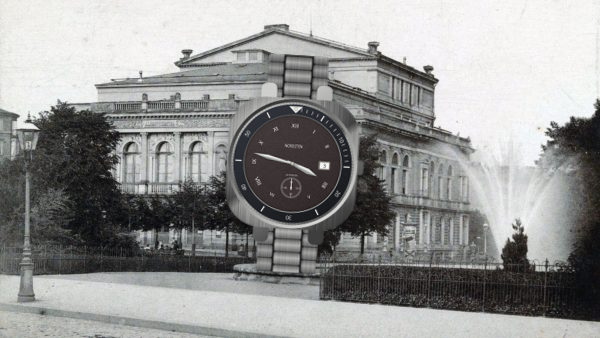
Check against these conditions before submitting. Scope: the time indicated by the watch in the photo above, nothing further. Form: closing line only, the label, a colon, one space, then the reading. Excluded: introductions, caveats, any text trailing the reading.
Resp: 3:47
